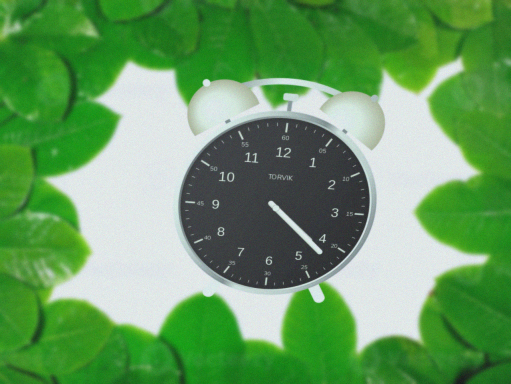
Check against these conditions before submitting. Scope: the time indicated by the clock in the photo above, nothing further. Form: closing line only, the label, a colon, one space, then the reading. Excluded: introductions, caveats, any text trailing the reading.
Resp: 4:22
